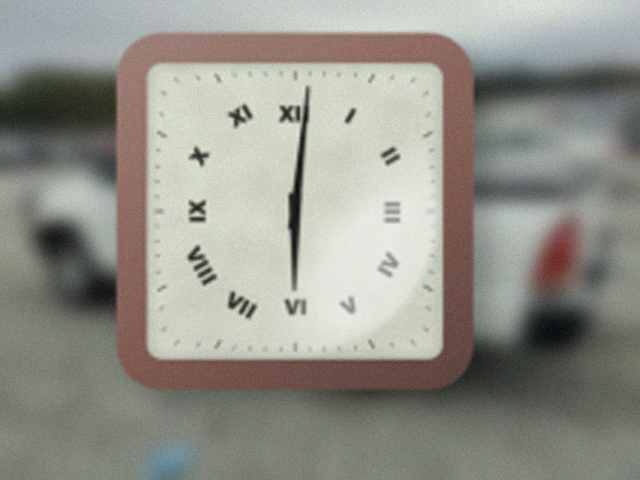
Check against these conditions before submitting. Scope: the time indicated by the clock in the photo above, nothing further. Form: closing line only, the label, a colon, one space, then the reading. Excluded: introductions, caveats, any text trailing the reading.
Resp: 6:01
